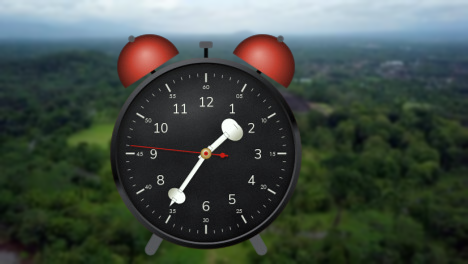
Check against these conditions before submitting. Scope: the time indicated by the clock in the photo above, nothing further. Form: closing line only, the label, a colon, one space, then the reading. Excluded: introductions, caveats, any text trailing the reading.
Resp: 1:35:46
